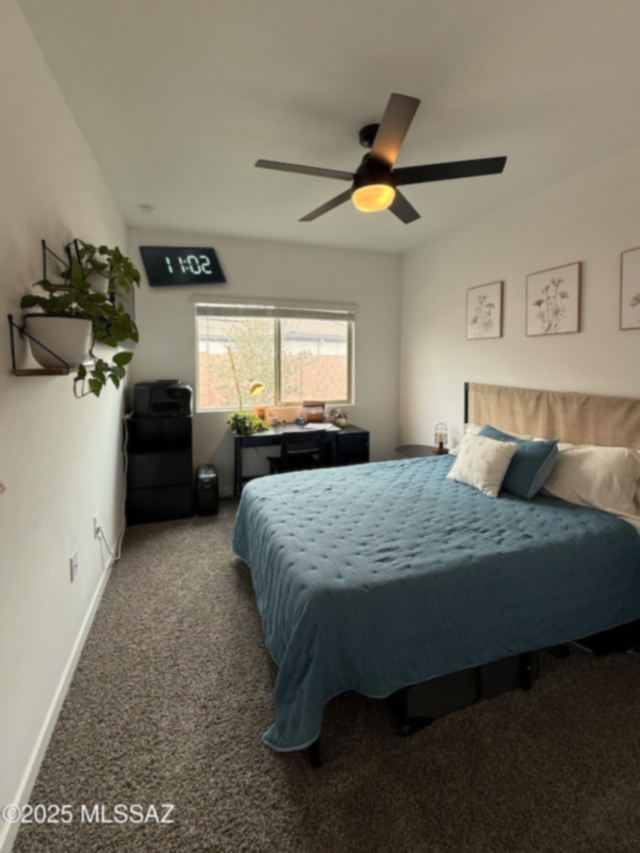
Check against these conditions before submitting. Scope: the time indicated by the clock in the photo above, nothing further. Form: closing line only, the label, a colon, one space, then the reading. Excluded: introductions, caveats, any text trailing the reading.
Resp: 11:02
